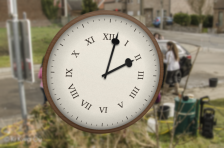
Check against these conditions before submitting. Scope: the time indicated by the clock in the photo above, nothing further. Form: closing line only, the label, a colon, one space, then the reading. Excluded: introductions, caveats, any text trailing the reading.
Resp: 2:02
